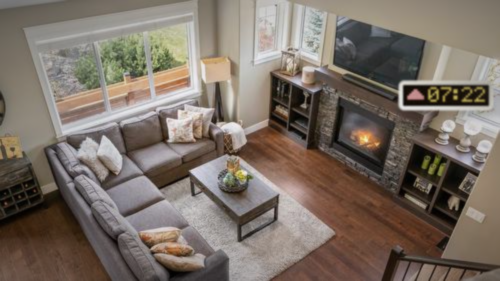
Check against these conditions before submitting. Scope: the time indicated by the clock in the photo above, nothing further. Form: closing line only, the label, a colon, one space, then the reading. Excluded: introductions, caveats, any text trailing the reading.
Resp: 7:22
